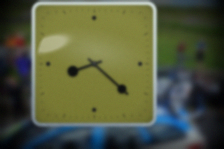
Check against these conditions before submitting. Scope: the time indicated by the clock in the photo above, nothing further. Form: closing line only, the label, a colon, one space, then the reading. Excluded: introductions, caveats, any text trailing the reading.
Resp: 8:22
